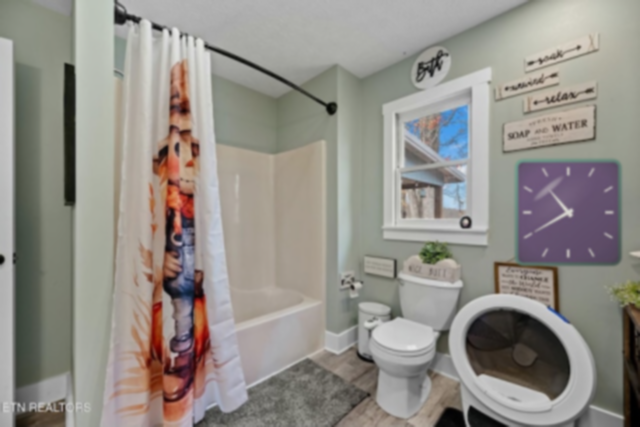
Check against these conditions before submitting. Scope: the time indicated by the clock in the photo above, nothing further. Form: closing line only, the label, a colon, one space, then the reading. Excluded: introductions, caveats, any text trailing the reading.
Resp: 10:40
